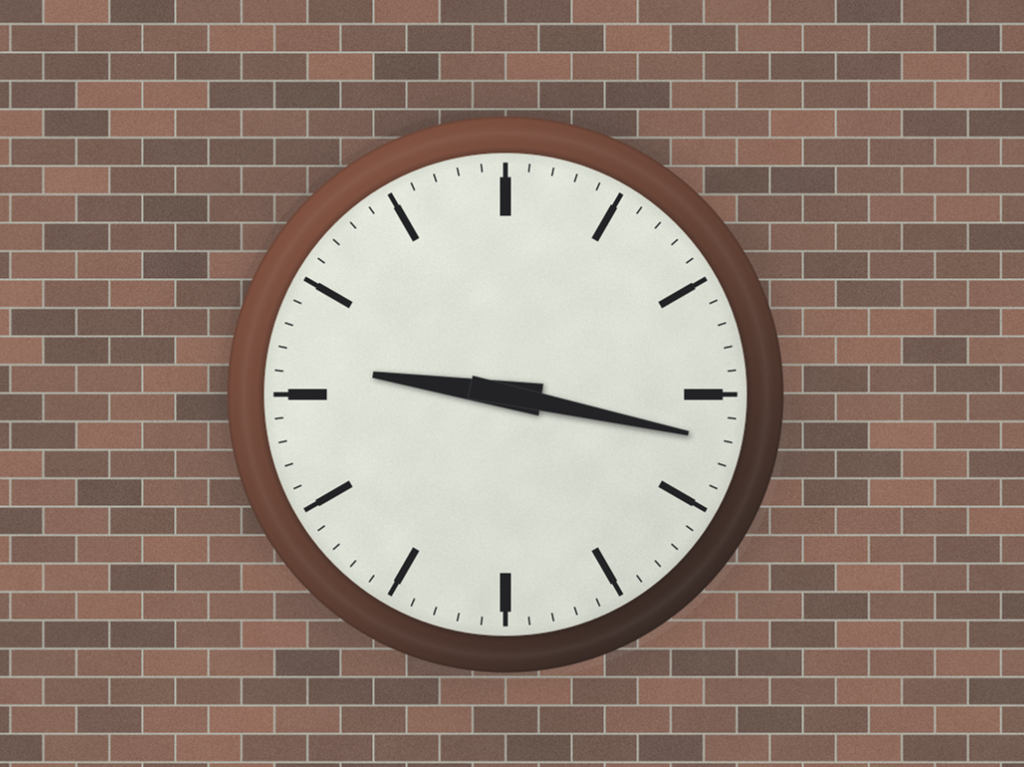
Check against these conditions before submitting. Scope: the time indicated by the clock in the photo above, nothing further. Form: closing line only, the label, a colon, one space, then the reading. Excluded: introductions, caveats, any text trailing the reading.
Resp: 9:17
